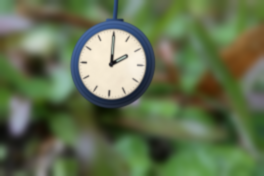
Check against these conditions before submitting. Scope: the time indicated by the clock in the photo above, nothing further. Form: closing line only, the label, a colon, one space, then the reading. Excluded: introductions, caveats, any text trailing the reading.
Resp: 2:00
